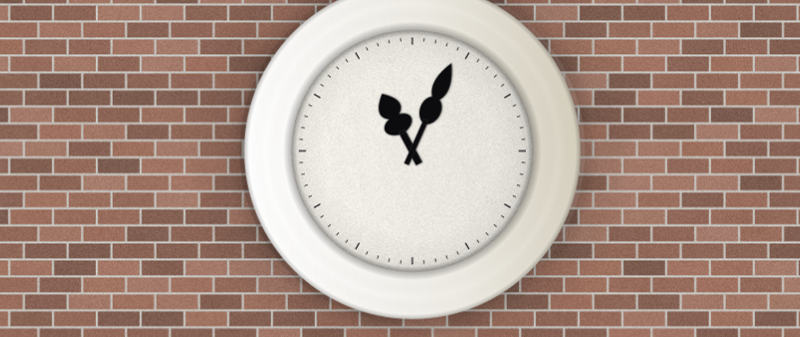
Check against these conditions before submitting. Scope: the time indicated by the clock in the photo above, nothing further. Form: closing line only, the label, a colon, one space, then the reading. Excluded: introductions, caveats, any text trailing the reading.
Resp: 11:04
